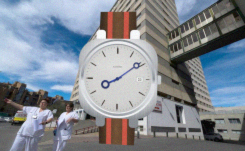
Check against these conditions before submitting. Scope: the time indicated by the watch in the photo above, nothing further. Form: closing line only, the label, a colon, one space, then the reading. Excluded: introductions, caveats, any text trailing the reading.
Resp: 8:09
